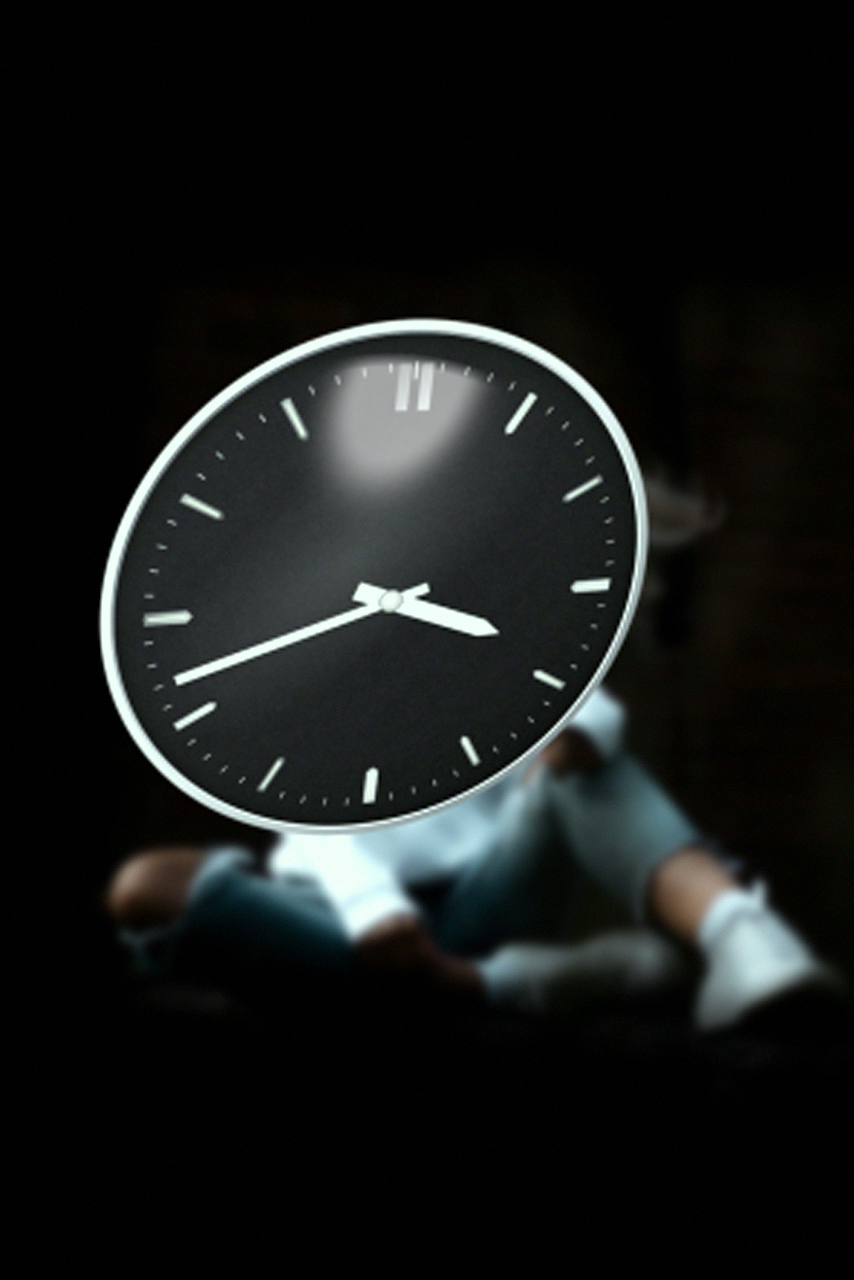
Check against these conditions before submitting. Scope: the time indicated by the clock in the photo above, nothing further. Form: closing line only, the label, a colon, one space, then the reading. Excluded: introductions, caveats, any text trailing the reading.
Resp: 3:42
